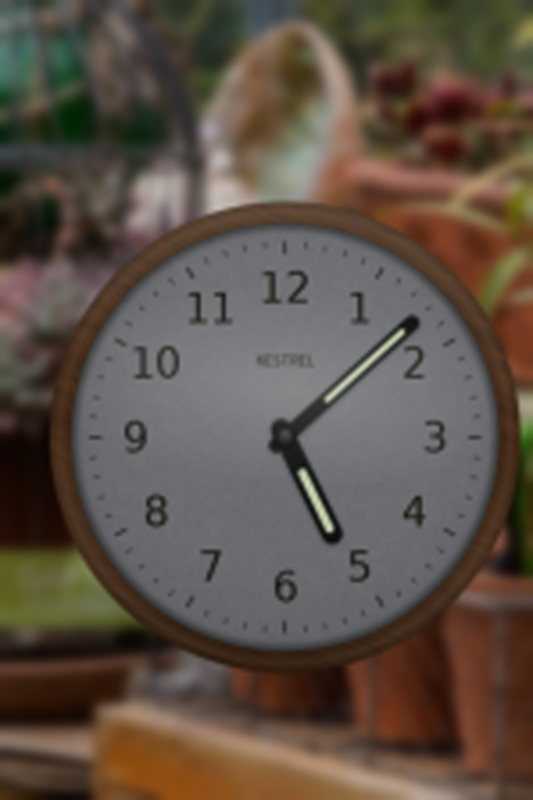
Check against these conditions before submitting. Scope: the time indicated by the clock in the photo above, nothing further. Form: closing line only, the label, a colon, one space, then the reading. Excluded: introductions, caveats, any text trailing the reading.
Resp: 5:08
